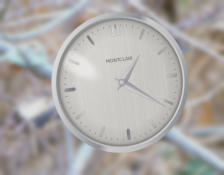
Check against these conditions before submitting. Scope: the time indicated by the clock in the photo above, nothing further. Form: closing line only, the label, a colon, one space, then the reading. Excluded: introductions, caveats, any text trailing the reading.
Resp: 1:21
